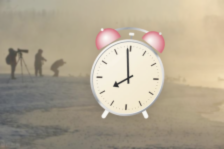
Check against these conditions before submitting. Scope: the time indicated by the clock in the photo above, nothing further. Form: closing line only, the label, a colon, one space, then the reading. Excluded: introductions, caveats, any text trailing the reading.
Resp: 7:59
